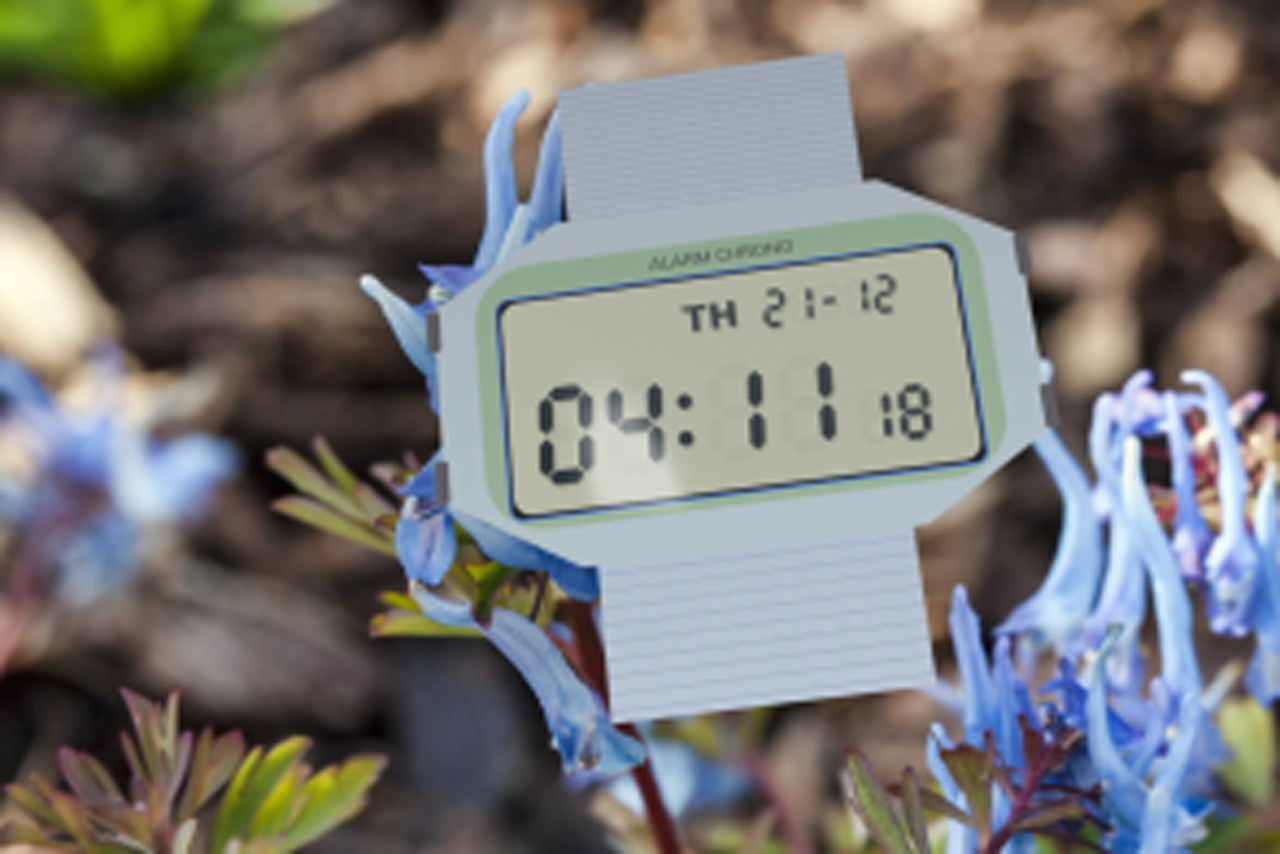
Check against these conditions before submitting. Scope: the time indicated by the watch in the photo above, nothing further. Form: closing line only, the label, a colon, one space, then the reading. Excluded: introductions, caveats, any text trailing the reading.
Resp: 4:11:18
